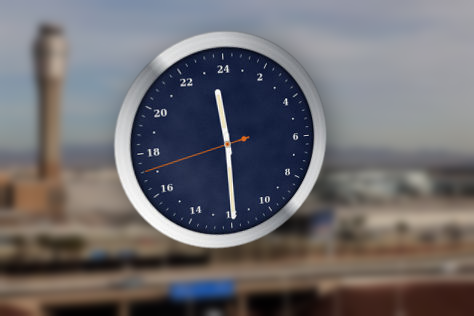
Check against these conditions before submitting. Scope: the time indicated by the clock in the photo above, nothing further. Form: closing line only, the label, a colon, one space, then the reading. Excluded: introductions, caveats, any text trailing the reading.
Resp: 23:29:43
